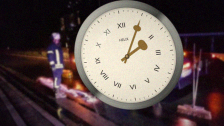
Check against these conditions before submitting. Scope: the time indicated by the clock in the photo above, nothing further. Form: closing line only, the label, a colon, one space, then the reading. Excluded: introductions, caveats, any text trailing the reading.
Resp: 2:05
